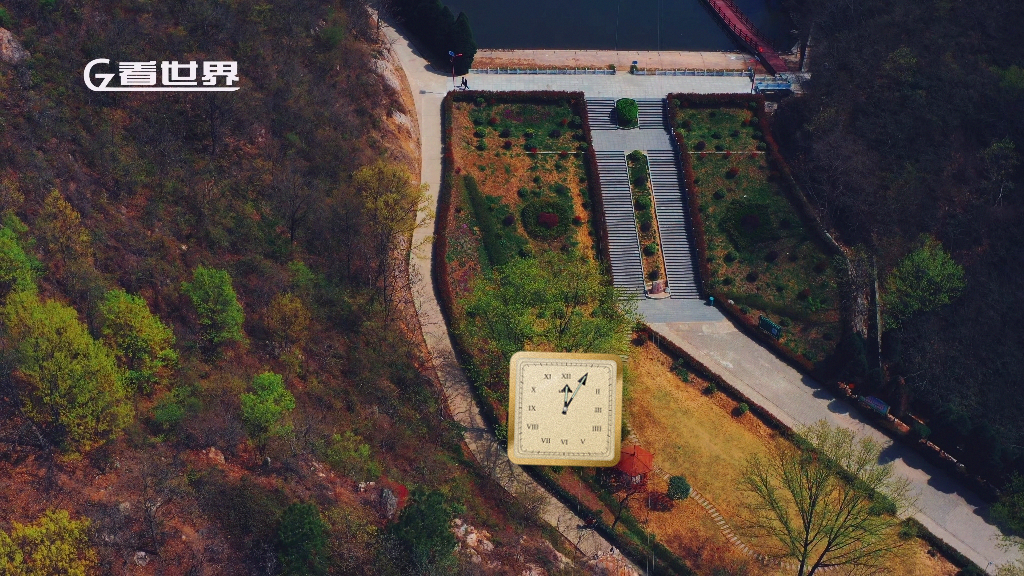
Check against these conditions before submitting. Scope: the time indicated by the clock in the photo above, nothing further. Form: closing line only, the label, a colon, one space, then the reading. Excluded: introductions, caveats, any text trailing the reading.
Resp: 12:05
